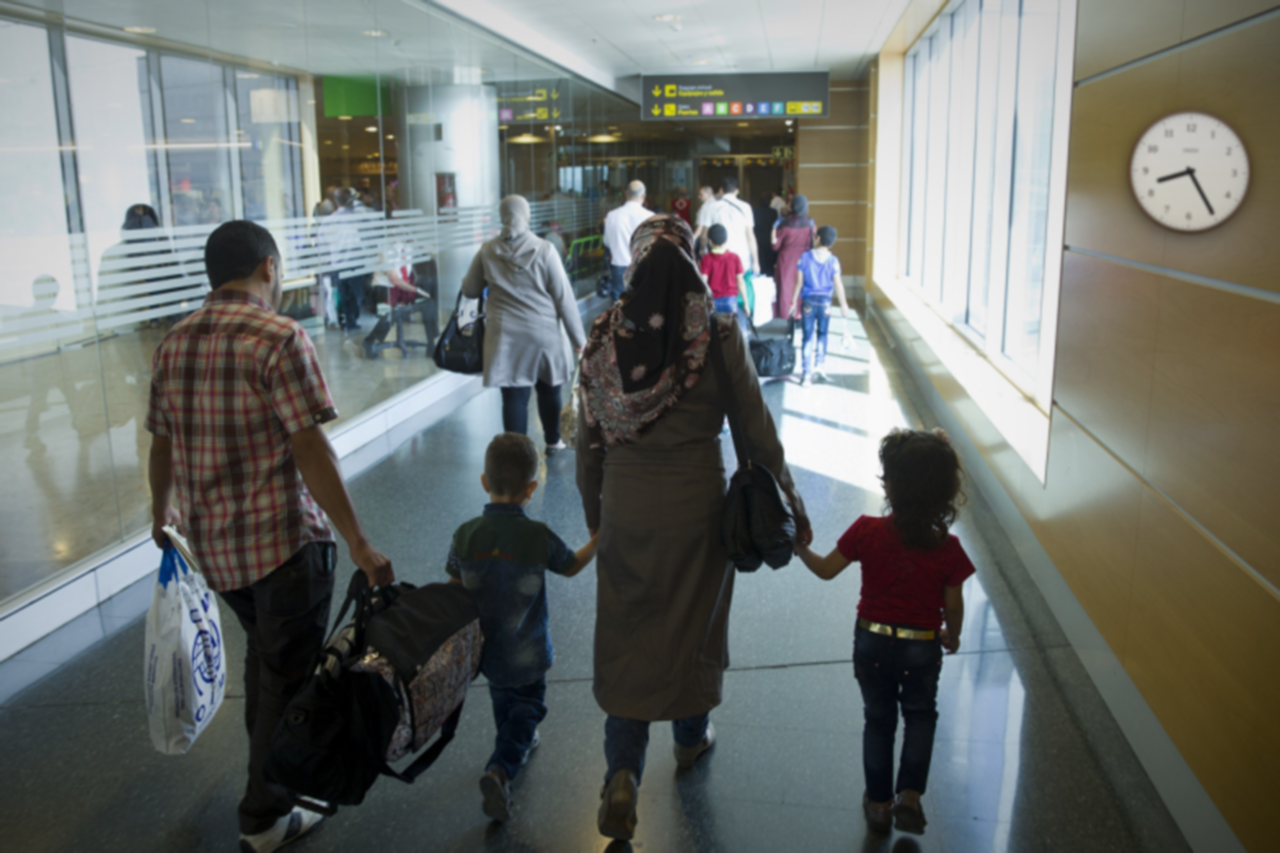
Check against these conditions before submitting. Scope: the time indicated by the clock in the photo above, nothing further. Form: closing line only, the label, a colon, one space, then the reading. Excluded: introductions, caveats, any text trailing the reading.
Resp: 8:25
